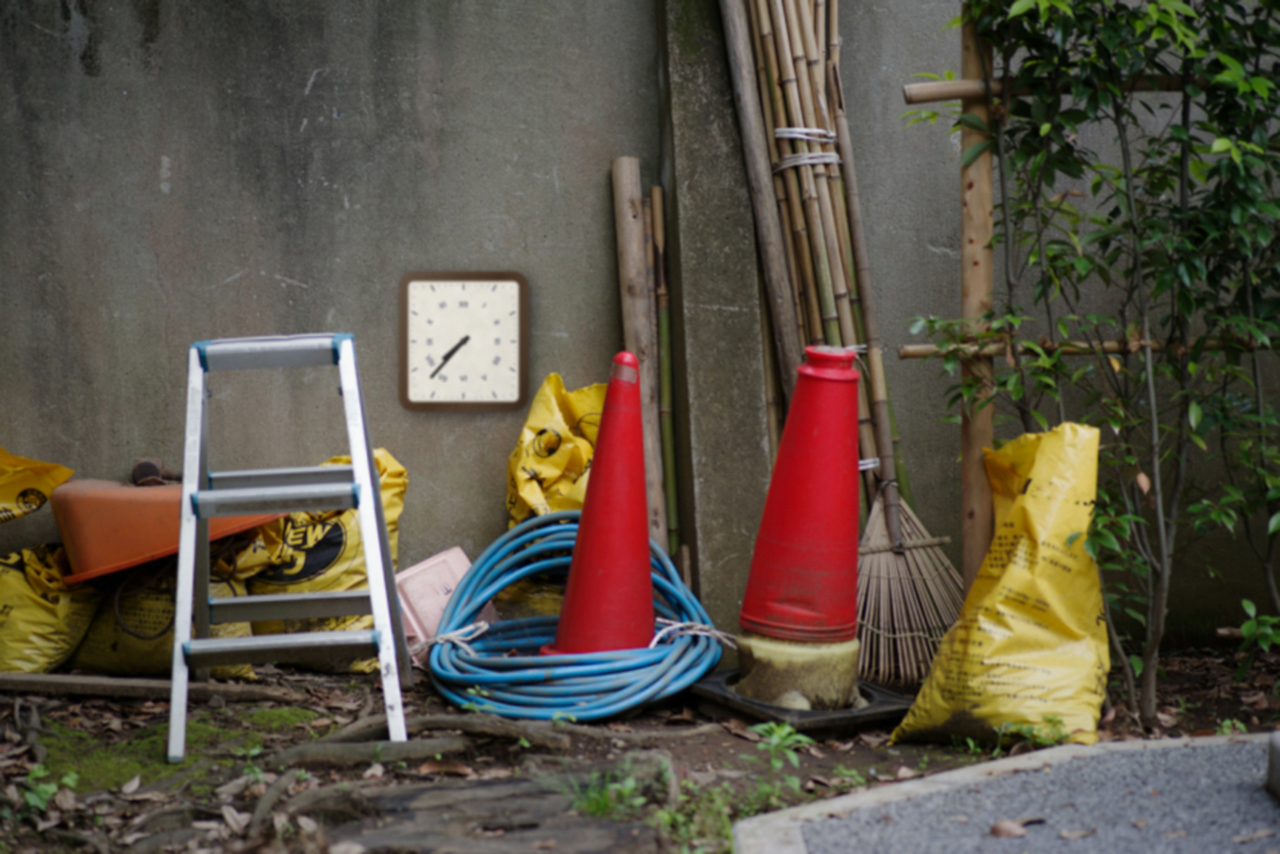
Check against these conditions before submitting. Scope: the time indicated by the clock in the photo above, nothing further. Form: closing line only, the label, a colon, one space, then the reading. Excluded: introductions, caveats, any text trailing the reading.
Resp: 7:37
